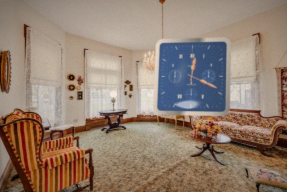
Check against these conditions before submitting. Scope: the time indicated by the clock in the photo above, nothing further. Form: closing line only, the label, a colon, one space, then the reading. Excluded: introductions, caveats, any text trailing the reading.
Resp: 12:19
